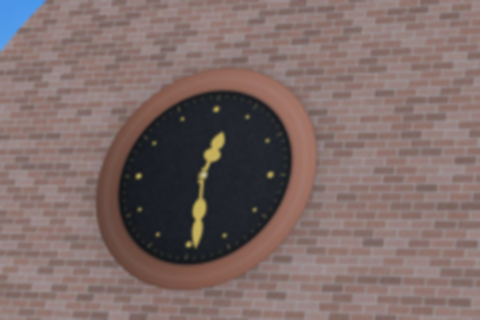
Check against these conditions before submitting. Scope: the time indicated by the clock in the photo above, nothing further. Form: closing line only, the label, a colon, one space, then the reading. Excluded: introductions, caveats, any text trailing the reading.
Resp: 12:29
